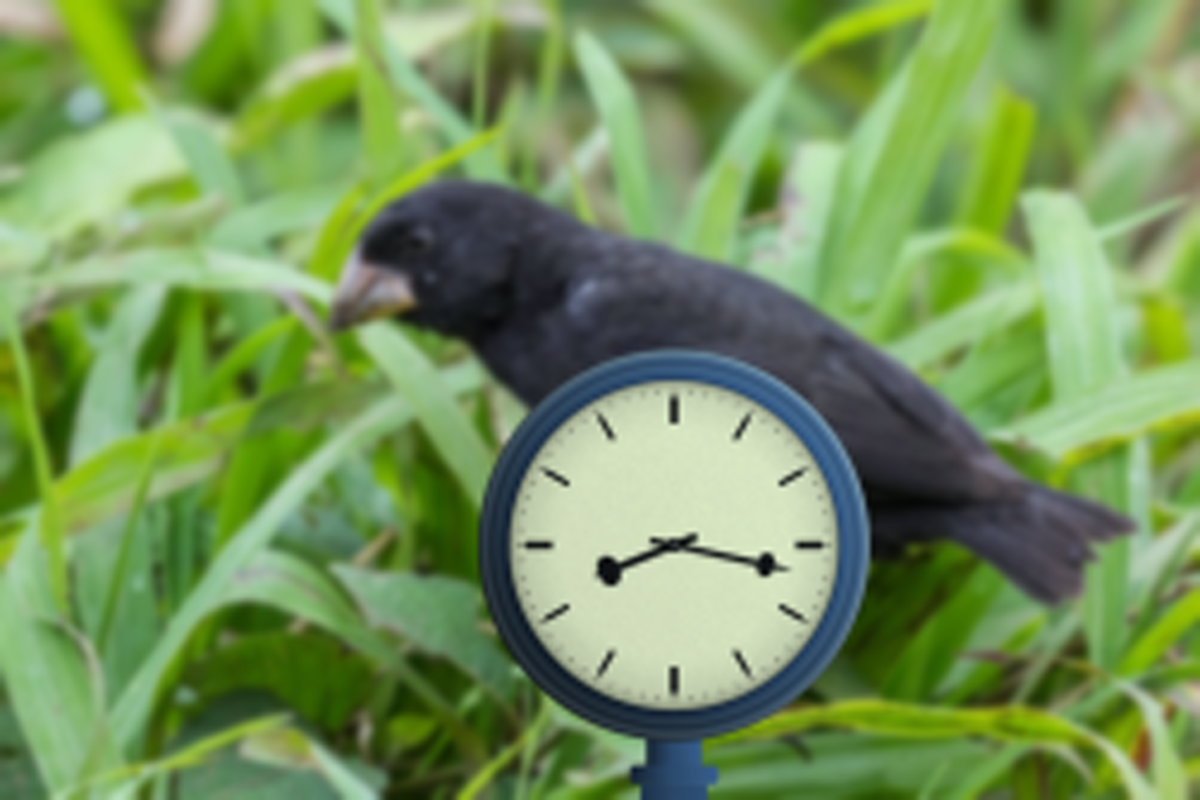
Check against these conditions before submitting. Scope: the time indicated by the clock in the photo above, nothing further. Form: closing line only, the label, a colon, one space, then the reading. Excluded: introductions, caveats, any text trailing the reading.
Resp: 8:17
